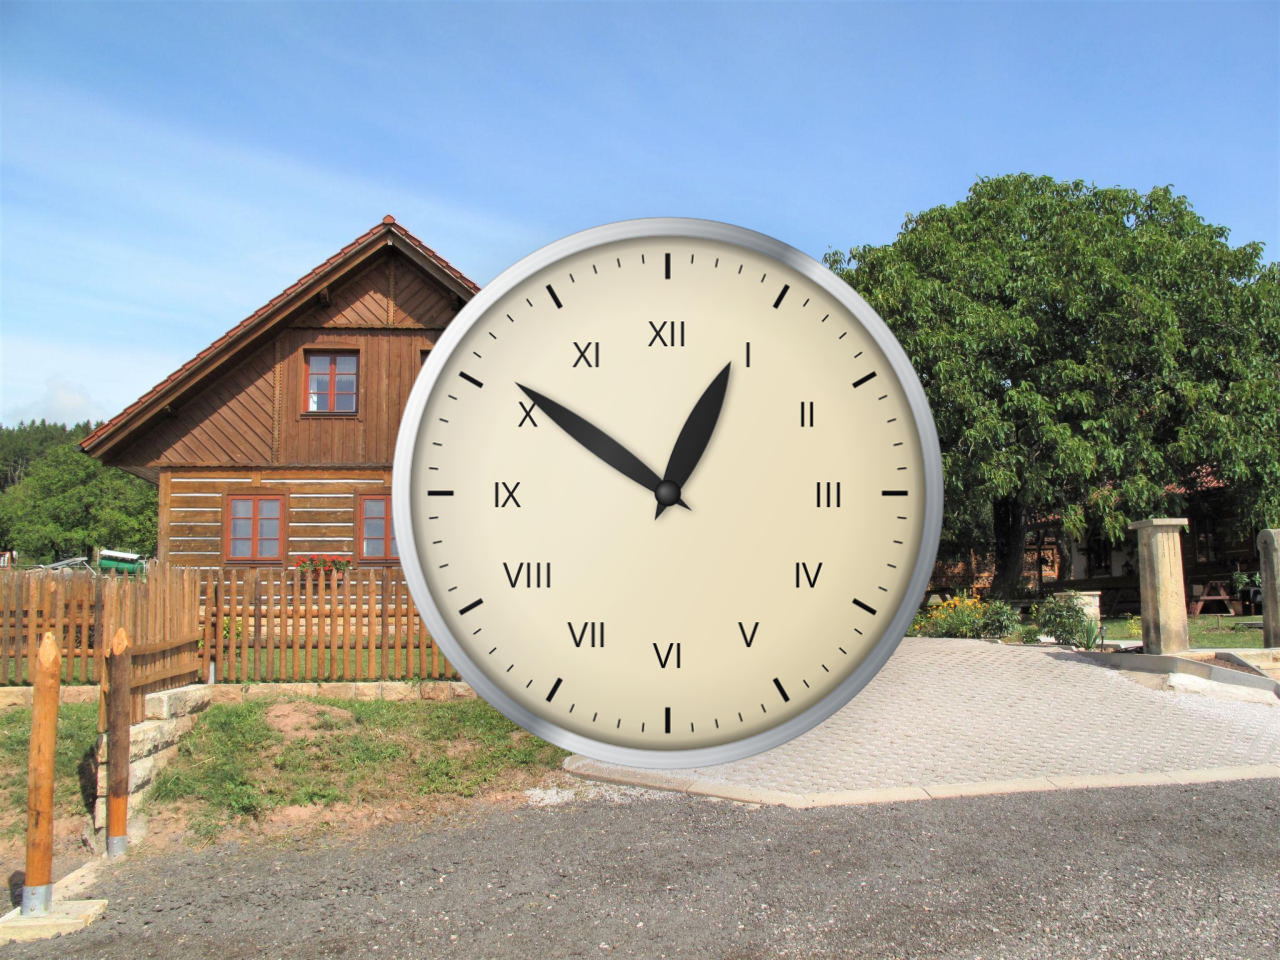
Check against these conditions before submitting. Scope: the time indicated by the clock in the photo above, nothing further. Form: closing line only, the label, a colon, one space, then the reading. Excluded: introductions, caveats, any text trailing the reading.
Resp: 12:51
